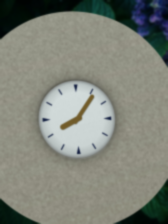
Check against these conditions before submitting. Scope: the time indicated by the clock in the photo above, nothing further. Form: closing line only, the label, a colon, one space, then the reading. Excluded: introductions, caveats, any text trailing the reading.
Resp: 8:06
